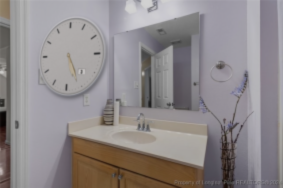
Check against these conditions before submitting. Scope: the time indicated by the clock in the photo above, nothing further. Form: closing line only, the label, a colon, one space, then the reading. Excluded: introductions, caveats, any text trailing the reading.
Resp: 5:26
